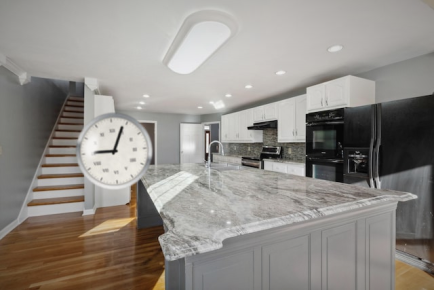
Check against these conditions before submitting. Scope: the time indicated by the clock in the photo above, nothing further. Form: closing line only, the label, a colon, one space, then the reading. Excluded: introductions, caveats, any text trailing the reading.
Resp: 9:04
